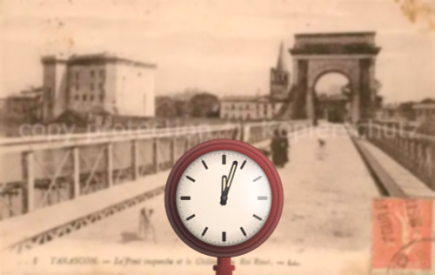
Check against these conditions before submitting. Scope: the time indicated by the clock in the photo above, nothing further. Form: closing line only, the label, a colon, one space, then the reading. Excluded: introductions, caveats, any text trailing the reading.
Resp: 12:03
